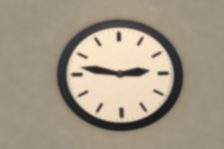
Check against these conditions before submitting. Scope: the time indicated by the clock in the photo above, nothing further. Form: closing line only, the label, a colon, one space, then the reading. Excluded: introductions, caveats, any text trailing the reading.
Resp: 2:47
